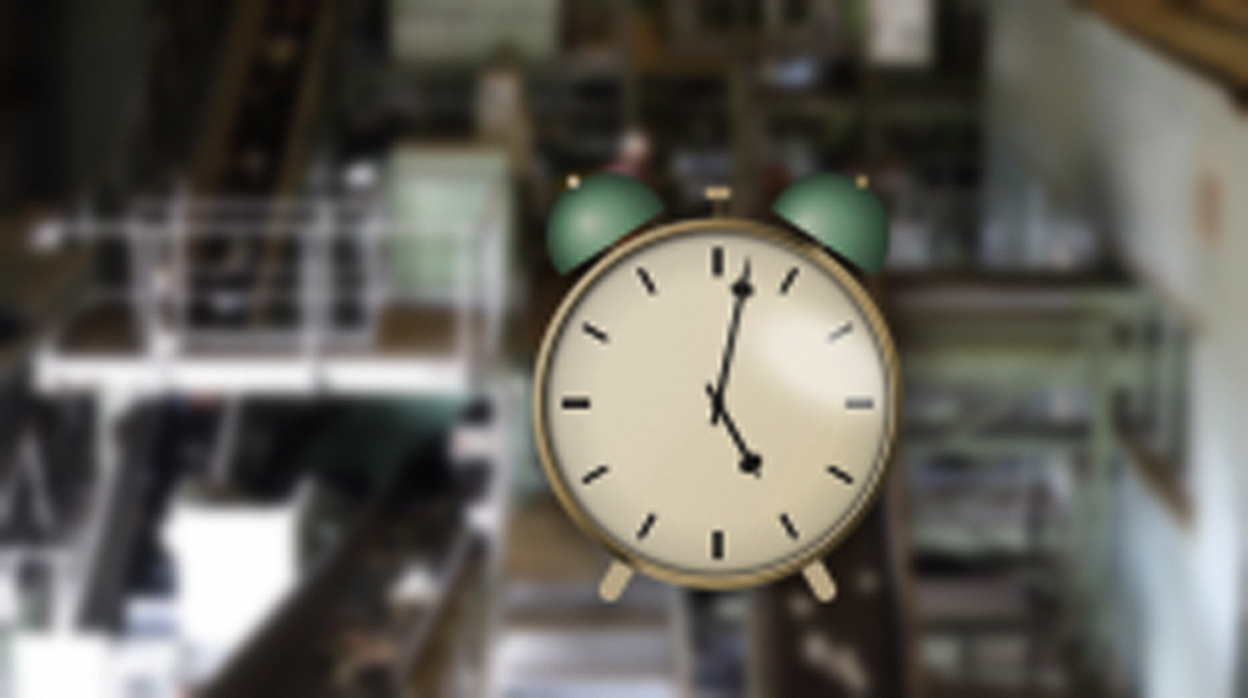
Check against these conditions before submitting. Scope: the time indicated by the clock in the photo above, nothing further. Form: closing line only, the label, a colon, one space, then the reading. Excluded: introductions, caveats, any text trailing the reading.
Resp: 5:02
